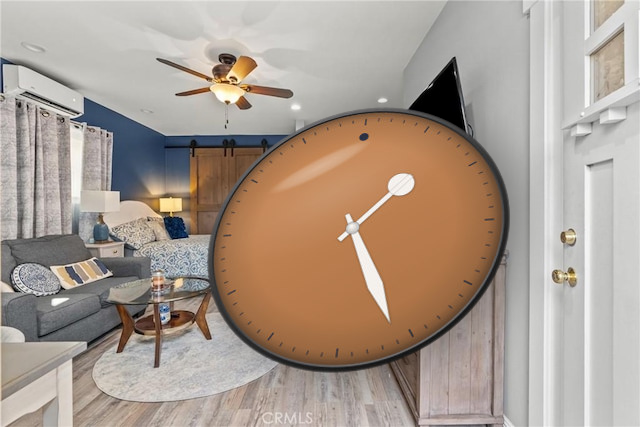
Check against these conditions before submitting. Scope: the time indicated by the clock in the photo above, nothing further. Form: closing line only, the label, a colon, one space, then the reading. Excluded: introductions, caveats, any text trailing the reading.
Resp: 1:26
